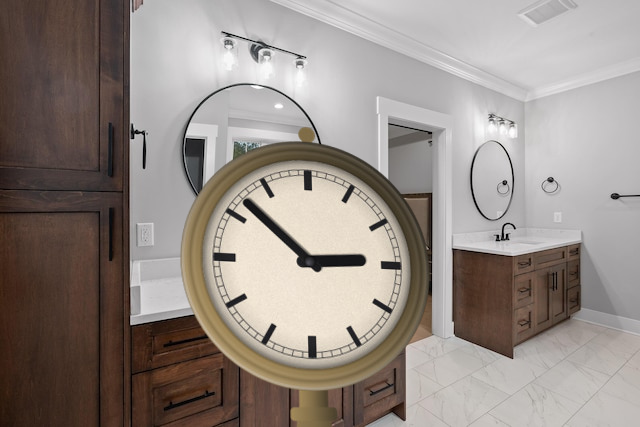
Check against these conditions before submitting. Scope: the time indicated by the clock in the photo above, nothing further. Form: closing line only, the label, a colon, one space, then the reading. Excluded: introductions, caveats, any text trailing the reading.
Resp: 2:52
